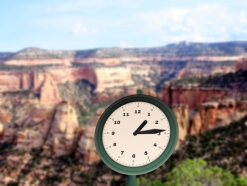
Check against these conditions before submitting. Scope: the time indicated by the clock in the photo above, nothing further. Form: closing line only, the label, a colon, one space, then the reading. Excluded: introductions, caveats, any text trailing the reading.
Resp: 1:14
